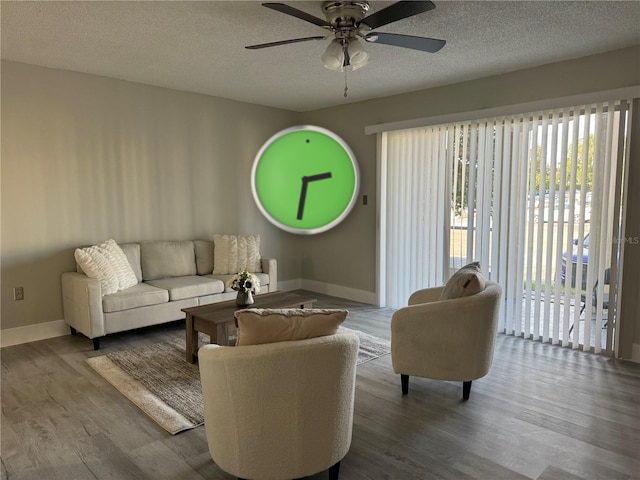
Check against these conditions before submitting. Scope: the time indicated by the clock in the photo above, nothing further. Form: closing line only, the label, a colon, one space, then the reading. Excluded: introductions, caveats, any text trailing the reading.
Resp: 2:31
